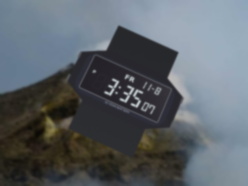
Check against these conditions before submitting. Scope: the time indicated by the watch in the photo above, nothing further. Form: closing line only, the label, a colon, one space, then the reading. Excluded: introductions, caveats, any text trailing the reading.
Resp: 3:35
